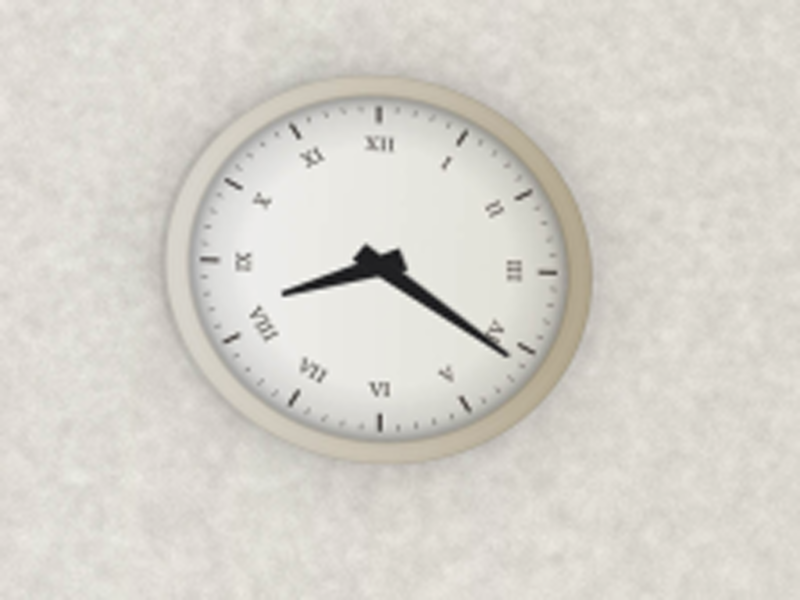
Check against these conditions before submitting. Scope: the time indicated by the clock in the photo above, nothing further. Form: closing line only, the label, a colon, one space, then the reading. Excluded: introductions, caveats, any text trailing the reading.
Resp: 8:21
